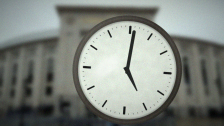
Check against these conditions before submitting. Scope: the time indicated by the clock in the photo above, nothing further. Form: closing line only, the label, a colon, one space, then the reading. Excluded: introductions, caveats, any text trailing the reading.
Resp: 5:01
